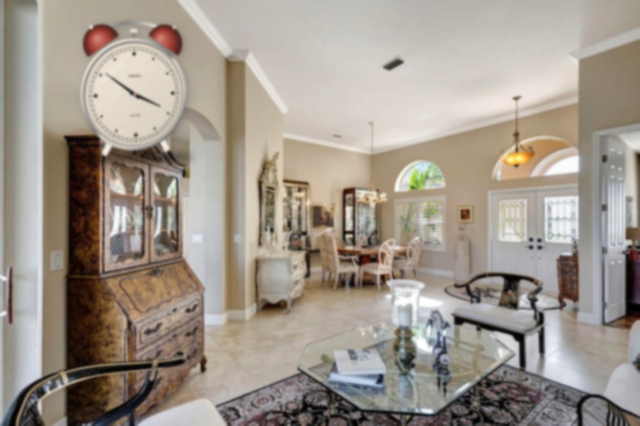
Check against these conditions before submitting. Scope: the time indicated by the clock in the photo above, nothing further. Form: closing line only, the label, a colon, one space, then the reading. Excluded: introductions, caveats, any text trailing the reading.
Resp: 3:51
